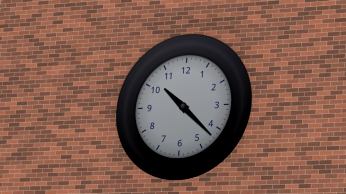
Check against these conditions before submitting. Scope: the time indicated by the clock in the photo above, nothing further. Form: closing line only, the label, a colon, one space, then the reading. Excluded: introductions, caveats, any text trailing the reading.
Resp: 10:22
